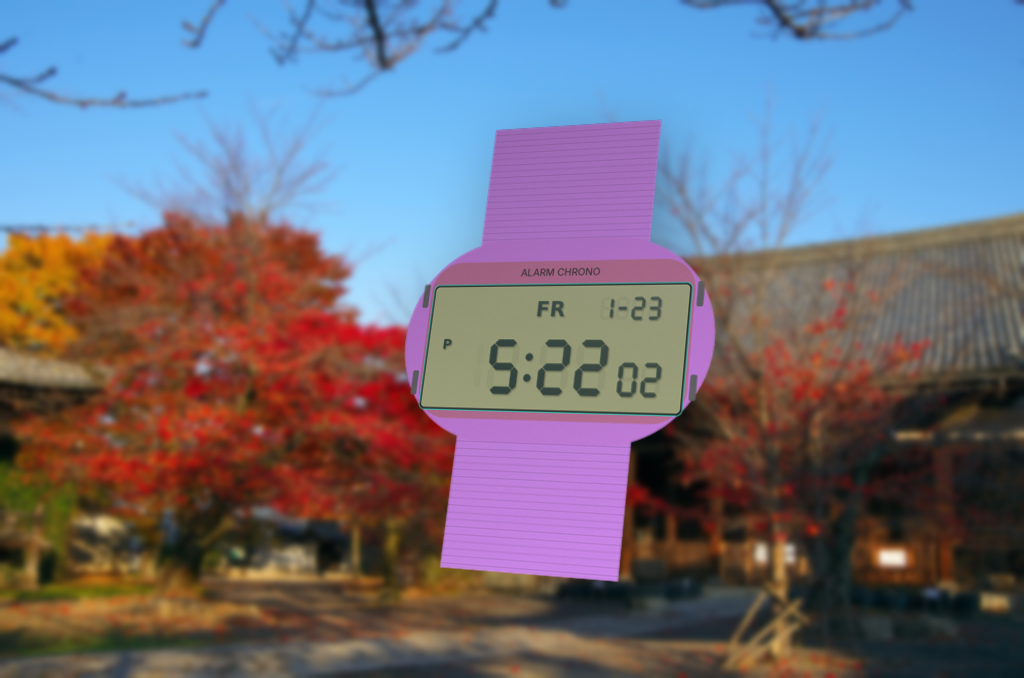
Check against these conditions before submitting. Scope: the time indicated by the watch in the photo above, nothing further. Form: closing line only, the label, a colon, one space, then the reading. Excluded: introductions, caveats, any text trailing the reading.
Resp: 5:22:02
